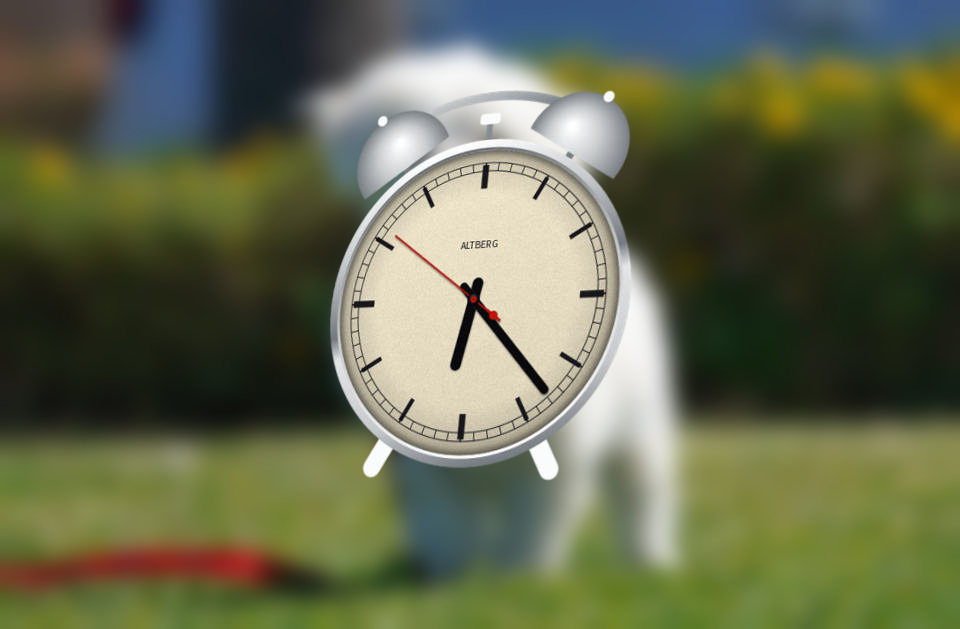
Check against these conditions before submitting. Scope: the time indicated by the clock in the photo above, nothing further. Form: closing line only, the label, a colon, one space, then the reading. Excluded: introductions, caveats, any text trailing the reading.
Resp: 6:22:51
